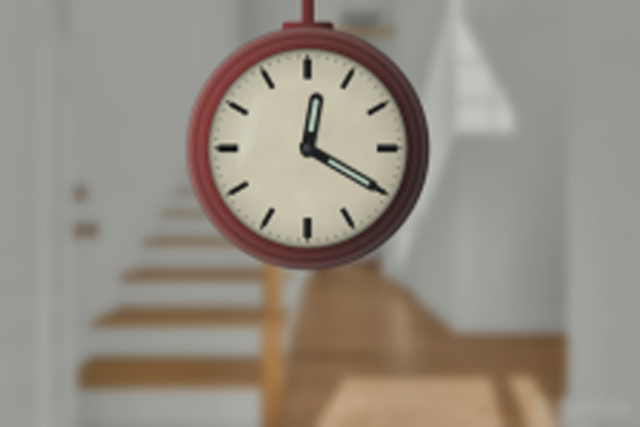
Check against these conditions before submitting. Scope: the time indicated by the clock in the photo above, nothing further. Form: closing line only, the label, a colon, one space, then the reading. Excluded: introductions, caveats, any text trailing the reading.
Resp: 12:20
